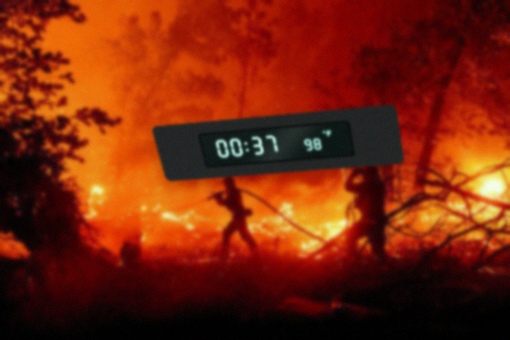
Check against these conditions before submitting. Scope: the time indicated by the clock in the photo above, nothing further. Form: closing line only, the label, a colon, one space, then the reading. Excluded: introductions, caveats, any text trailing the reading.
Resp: 0:37
